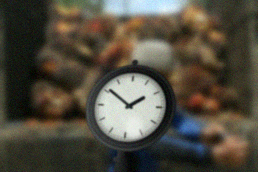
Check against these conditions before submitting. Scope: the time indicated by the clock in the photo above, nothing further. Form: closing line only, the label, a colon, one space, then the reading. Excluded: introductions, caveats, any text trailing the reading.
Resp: 1:51
